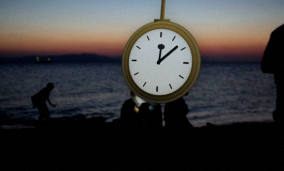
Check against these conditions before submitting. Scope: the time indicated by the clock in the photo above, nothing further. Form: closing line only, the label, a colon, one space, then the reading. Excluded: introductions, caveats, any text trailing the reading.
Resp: 12:08
